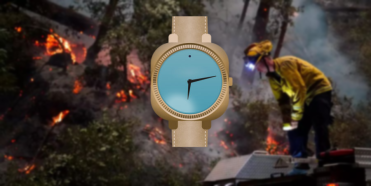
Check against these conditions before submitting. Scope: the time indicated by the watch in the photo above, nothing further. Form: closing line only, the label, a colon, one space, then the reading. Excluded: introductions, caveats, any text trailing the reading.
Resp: 6:13
